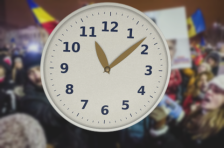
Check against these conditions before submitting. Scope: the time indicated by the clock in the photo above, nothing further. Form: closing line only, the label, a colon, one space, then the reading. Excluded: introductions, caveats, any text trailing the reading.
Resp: 11:08
